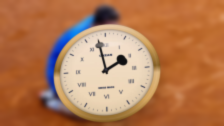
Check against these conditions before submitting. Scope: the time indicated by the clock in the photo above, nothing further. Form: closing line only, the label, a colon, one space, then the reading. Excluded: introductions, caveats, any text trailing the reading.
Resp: 1:58
